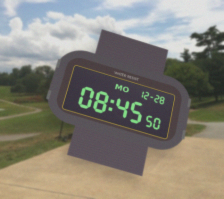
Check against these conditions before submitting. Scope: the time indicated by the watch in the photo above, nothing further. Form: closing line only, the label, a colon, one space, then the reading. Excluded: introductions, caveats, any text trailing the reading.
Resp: 8:45:50
